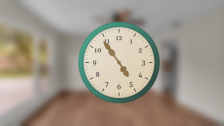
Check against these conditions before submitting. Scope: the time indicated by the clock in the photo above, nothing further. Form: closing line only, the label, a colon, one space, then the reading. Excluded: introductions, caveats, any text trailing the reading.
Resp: 4:54
